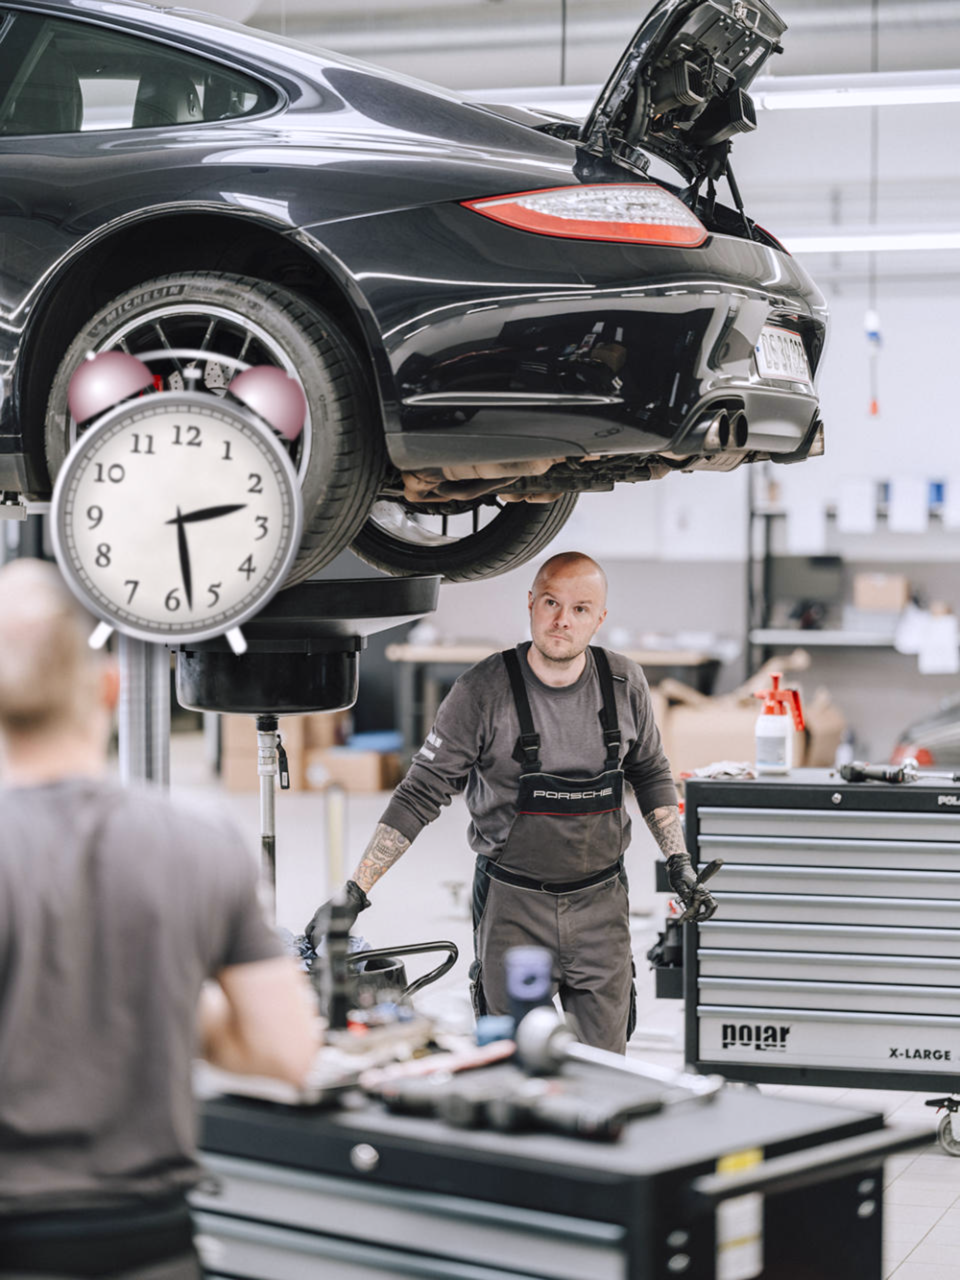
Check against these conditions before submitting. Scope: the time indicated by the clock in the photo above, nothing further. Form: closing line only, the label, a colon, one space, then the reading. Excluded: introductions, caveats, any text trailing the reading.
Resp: 2:28
